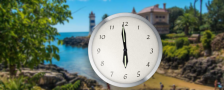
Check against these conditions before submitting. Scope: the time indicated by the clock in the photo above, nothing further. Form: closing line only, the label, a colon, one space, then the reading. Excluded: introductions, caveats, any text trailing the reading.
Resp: 5:59
